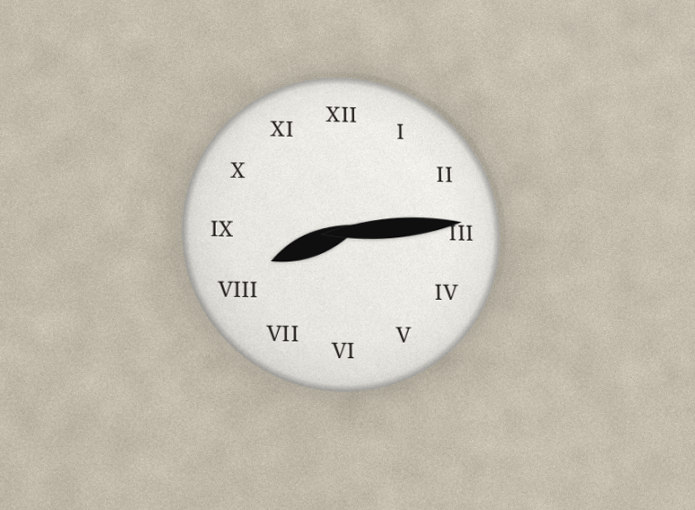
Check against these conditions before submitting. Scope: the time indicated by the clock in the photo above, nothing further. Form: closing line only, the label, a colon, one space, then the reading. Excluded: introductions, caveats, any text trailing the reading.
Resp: 8:14
